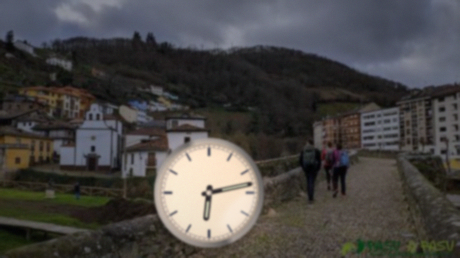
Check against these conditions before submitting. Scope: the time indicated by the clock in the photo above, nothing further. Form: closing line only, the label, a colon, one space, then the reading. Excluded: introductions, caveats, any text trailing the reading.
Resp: 6:13
